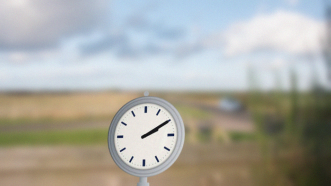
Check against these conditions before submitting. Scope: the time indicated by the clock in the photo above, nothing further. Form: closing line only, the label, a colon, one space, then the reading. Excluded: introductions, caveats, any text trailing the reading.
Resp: 2:10
